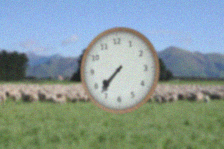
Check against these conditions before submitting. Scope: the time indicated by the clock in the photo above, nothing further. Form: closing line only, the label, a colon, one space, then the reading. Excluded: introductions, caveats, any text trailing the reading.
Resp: 7:37
